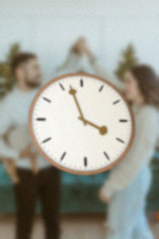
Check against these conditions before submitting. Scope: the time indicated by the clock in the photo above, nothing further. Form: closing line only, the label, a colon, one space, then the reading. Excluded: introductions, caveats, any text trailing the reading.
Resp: 3:57
